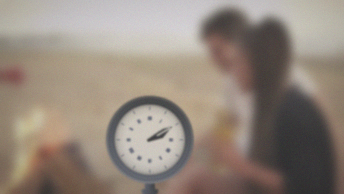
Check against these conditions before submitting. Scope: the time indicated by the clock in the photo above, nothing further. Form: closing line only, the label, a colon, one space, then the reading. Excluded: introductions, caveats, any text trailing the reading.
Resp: 2:10
